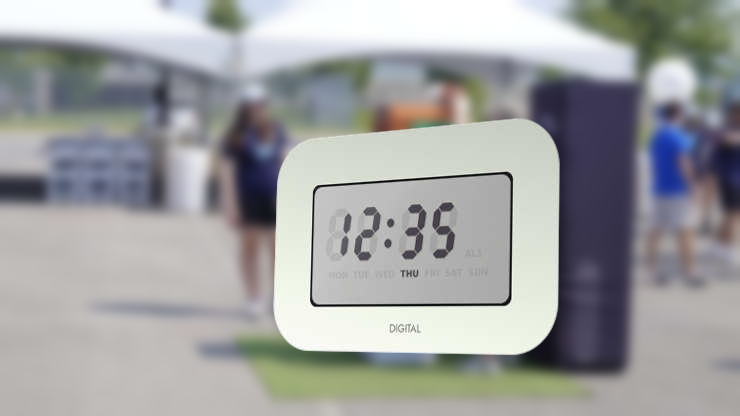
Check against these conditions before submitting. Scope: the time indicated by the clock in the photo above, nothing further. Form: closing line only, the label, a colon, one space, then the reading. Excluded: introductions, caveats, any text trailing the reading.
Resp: 12:35
